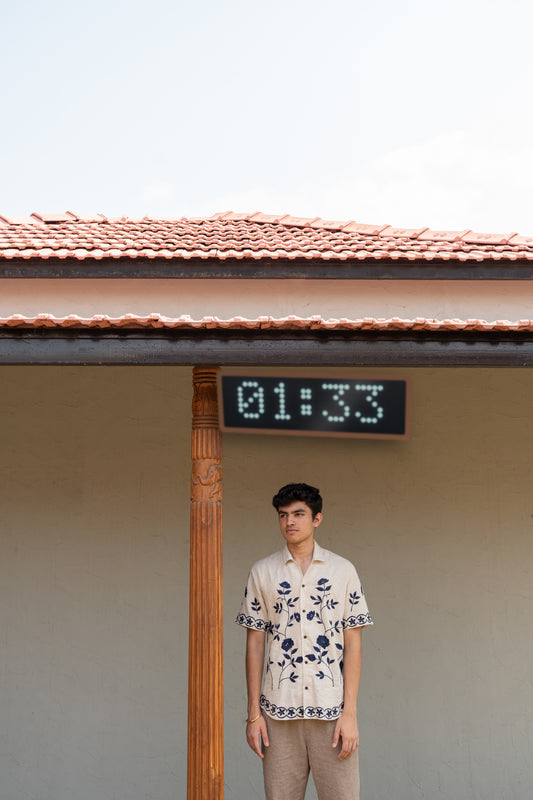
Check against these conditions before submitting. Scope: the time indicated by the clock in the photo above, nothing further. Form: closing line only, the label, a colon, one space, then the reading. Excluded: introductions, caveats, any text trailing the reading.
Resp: 1:33
